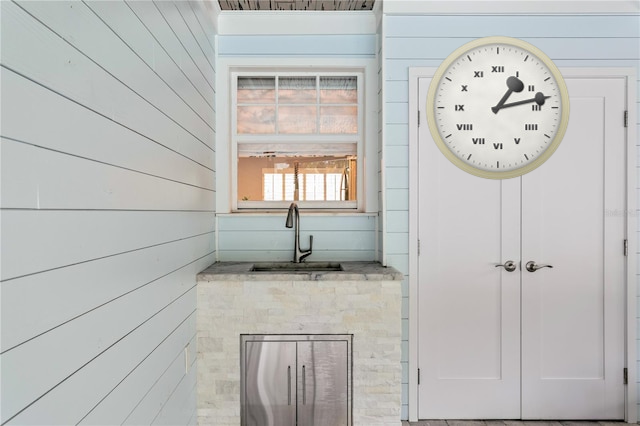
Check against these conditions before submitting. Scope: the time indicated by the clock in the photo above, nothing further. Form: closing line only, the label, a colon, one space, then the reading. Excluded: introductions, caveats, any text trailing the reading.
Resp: 1:13
